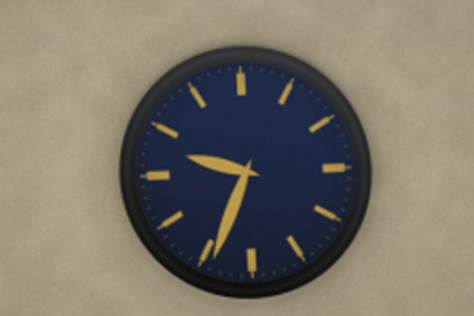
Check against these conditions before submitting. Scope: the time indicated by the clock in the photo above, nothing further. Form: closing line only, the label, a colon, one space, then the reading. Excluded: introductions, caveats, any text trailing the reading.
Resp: 9:34
